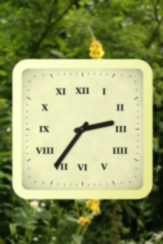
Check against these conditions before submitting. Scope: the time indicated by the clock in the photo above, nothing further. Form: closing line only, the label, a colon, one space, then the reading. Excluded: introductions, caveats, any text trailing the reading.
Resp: 2:36
